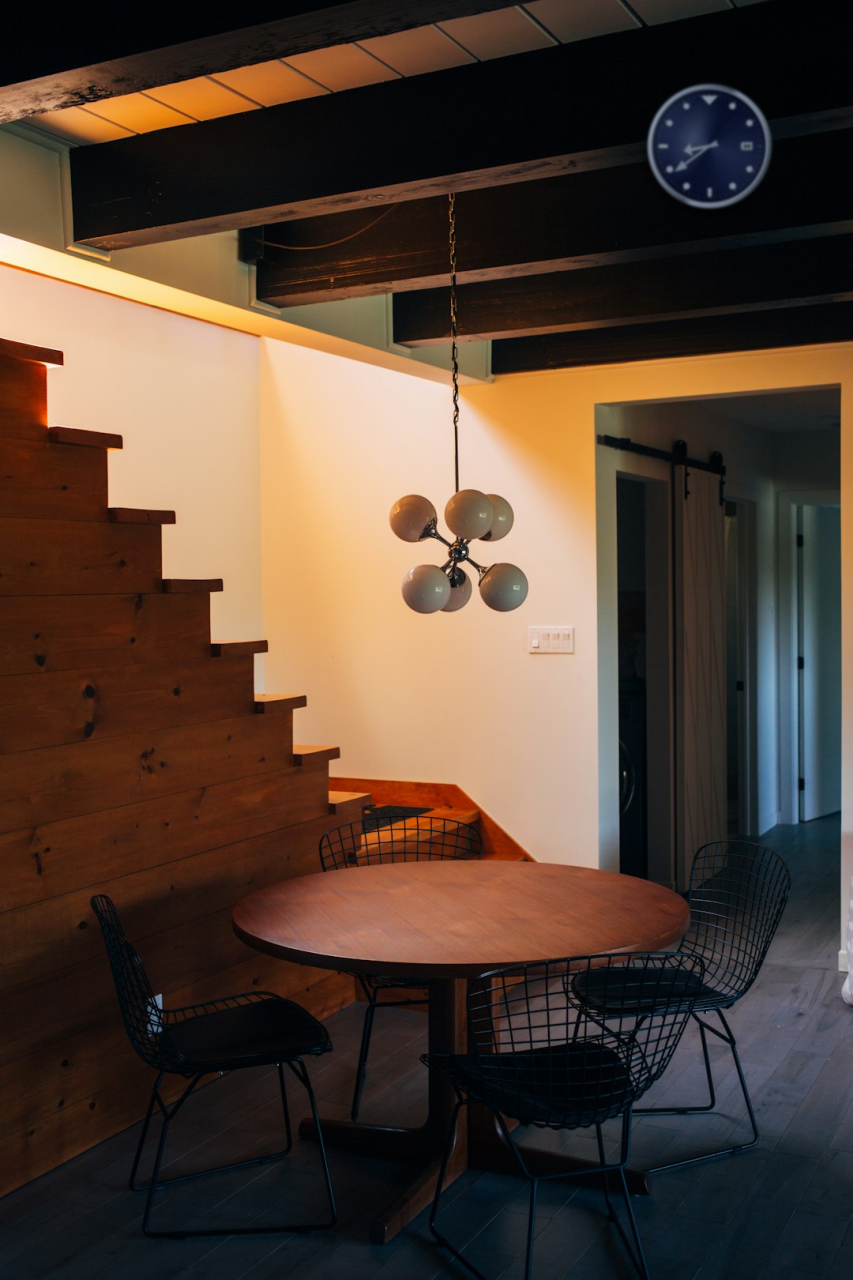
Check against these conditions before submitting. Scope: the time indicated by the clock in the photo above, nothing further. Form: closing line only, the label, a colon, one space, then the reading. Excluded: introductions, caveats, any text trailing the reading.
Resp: 8:39
